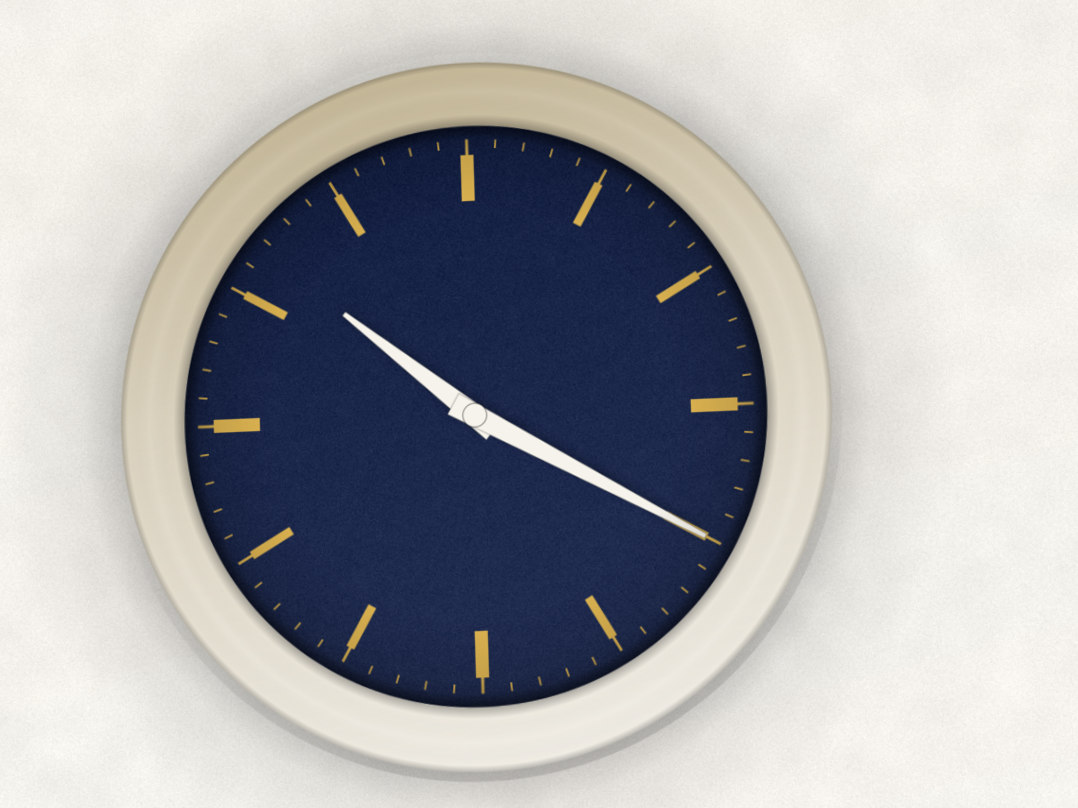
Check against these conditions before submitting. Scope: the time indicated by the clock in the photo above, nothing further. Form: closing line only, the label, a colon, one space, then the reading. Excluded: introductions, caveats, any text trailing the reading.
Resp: 10:20
